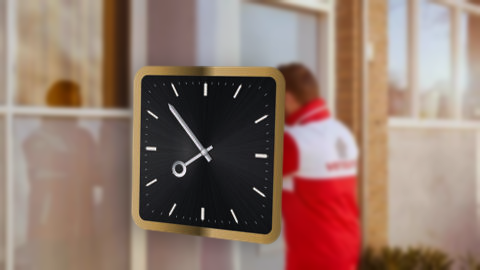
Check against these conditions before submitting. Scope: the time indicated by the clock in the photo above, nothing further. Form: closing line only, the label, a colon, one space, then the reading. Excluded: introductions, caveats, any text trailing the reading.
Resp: 7:53
